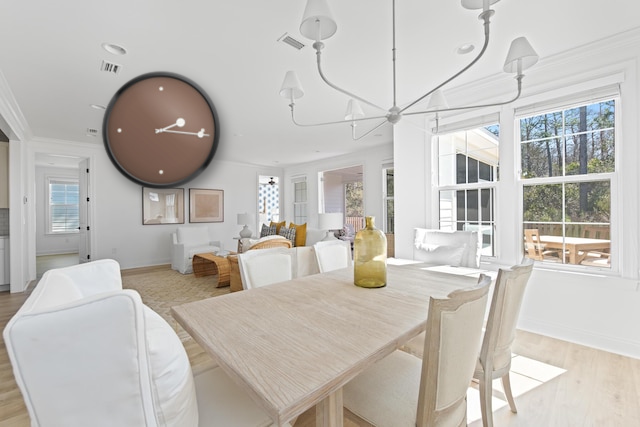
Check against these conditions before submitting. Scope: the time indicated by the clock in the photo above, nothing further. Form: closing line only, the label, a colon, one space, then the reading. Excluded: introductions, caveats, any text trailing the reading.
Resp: 2:16
